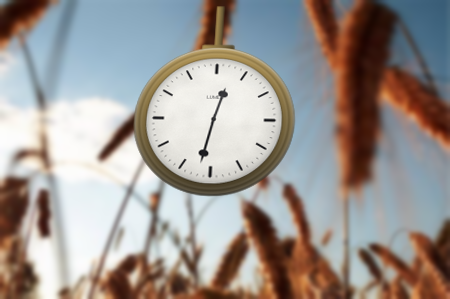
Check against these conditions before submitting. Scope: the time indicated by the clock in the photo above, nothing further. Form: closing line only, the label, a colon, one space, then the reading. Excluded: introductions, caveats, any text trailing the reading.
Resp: 12:32
